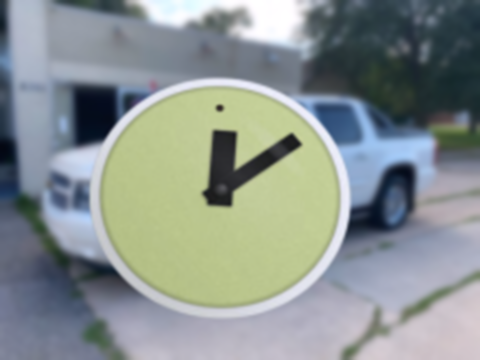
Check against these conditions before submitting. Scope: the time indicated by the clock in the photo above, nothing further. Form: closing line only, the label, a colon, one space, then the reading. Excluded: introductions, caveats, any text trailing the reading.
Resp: 12:09
